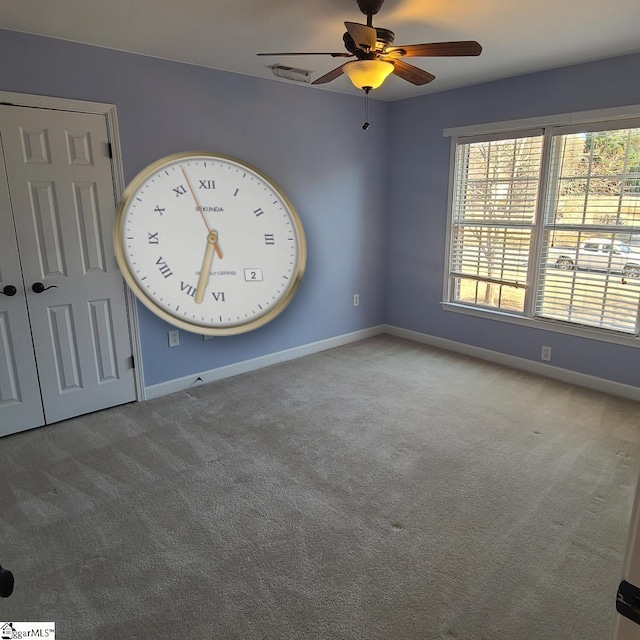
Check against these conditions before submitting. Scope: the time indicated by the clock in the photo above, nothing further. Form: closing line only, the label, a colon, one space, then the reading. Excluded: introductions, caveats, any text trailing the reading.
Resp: 6:32:57
